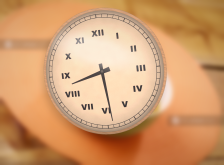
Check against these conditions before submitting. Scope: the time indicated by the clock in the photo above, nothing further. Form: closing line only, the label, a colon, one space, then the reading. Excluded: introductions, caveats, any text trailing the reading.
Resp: 8:29
